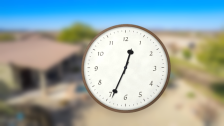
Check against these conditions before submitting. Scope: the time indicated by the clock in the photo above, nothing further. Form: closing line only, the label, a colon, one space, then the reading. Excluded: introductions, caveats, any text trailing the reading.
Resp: 12:34
